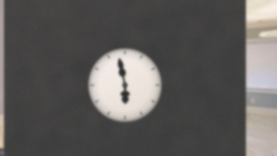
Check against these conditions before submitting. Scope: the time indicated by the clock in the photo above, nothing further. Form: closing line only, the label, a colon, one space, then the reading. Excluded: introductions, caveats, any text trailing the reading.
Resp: 5:58
